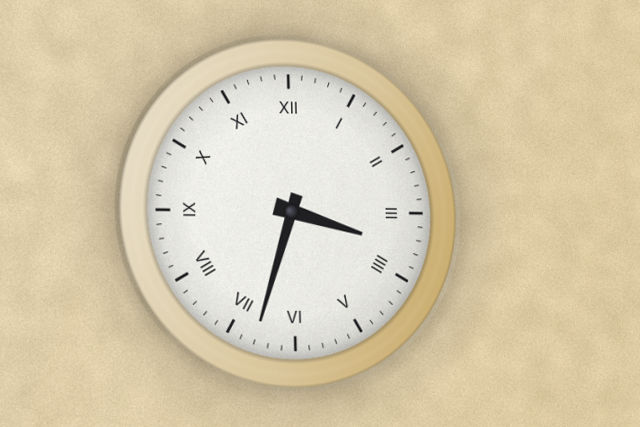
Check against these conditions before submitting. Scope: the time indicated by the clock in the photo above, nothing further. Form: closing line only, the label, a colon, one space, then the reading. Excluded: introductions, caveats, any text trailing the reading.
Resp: 3:33
